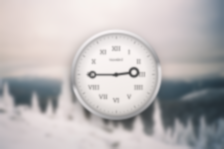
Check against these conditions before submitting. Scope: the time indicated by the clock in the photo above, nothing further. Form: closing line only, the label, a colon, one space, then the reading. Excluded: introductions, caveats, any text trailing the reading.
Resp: 2:45
